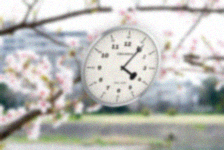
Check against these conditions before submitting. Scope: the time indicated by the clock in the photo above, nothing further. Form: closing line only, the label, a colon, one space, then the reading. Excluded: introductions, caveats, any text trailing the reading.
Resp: 4:06
